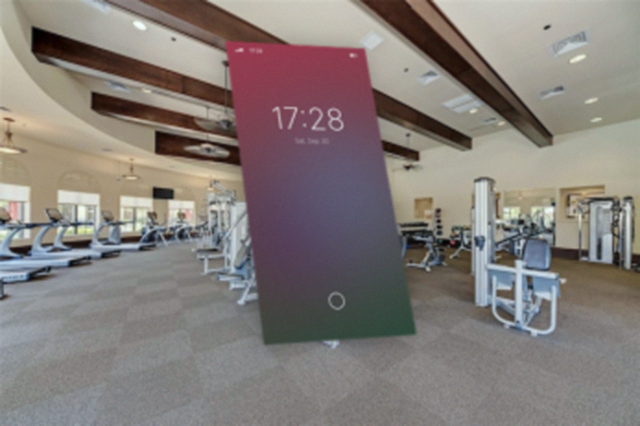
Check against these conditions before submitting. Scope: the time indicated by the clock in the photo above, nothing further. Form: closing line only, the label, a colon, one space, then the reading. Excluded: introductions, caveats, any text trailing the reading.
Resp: 17:28
